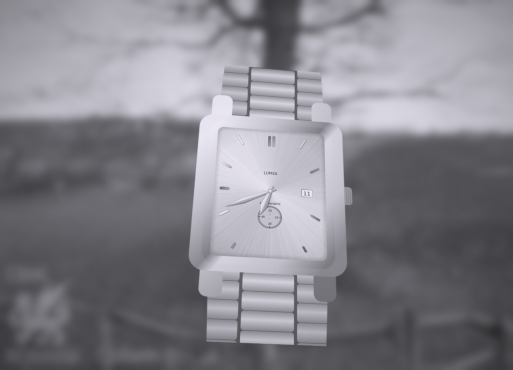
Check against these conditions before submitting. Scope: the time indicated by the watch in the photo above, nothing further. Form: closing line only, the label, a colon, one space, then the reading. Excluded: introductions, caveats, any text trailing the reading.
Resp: 6:41
